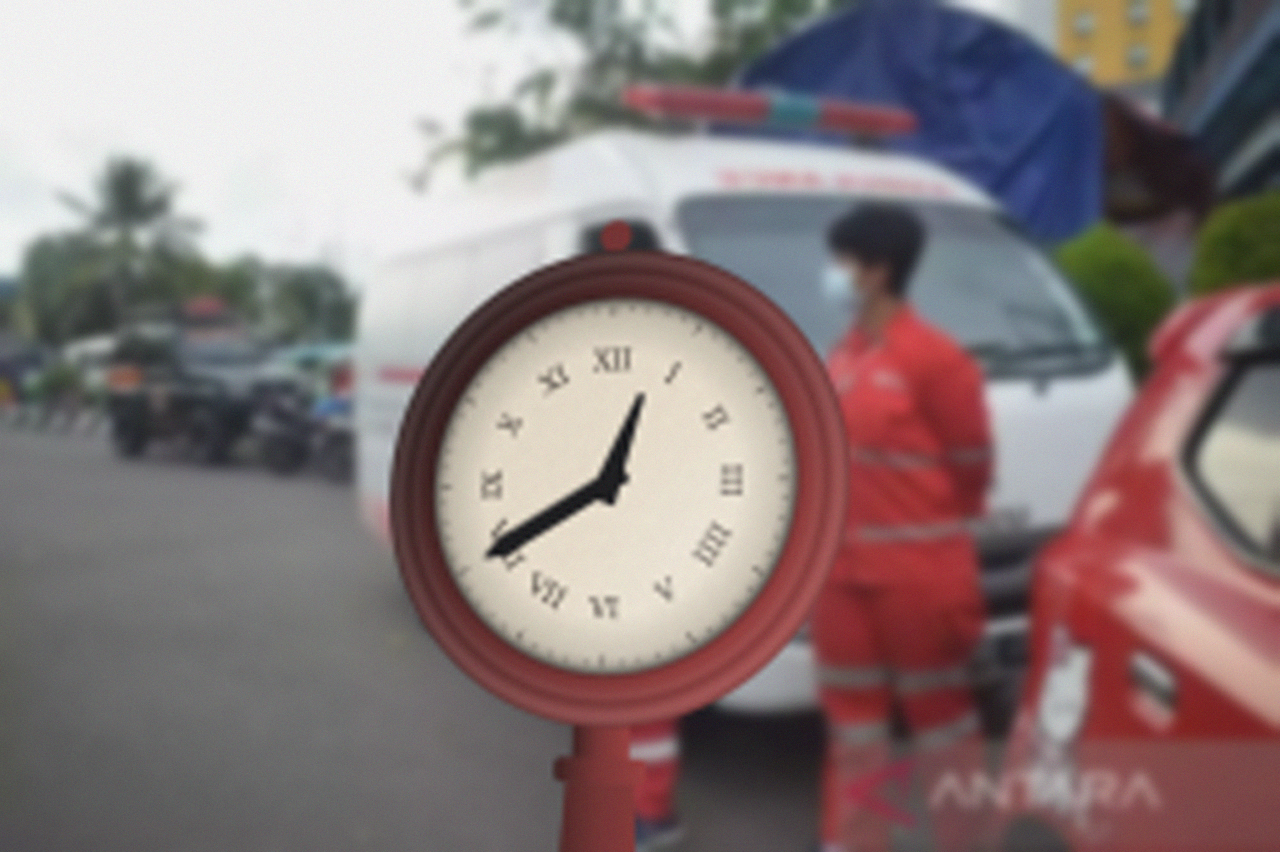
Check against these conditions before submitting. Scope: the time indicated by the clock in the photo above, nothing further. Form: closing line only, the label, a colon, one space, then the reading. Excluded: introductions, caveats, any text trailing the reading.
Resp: 12:40
